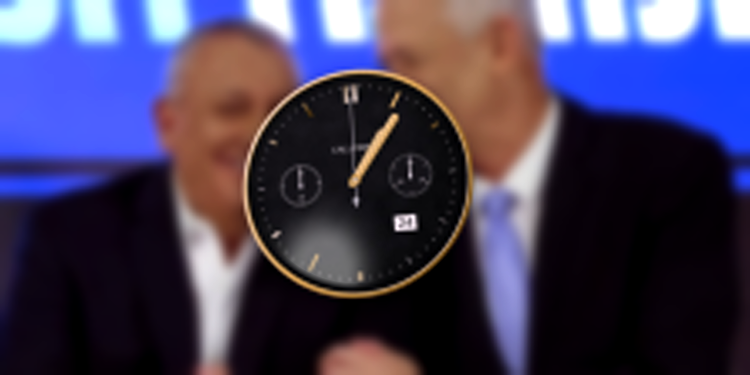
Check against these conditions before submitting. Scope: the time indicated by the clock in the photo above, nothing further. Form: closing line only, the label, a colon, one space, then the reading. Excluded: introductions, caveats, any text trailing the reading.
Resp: 1:06
